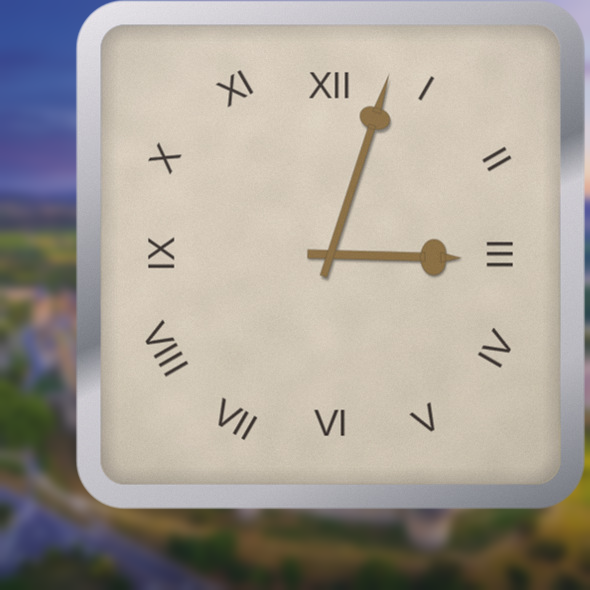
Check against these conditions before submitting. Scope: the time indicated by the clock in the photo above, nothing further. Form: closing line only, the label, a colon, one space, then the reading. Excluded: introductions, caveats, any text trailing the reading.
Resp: 3:03
